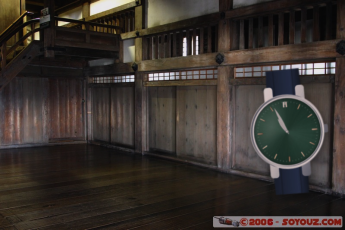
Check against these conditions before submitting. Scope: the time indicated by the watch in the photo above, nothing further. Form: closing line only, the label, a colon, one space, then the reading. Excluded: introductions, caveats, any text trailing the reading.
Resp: 10:56
